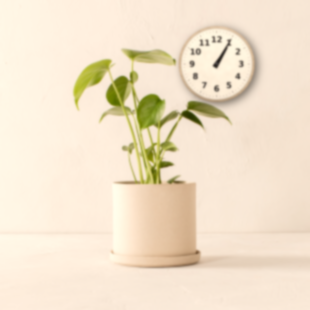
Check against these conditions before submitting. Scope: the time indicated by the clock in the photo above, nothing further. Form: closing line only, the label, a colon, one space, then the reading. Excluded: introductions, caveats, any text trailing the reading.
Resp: 1:05
